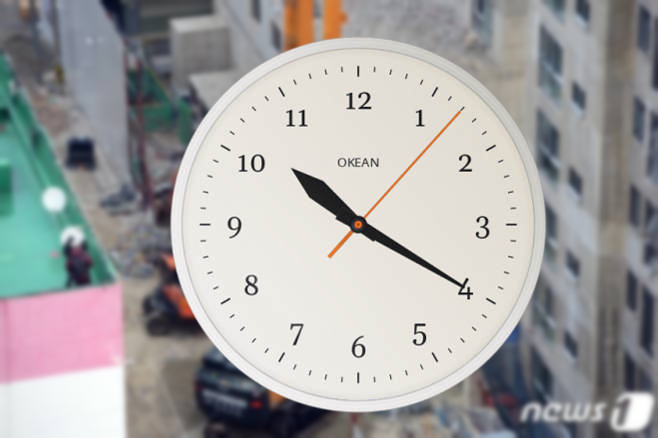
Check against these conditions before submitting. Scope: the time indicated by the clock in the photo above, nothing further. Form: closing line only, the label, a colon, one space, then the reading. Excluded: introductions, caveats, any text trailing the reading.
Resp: 10:20:07
